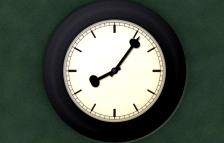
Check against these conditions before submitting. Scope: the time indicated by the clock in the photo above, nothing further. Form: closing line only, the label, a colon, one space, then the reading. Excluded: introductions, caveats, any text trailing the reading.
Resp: 8:06
